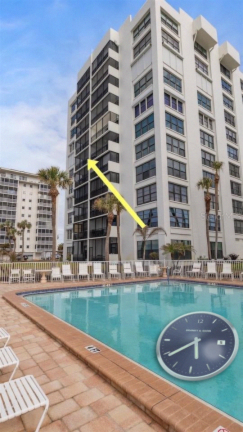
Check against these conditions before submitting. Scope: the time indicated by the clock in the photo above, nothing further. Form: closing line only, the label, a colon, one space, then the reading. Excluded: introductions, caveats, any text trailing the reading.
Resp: 5:39
